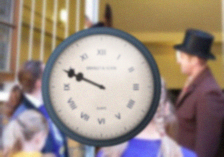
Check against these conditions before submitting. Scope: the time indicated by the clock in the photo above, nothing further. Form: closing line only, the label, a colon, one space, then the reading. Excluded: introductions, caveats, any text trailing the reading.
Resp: 9:49
